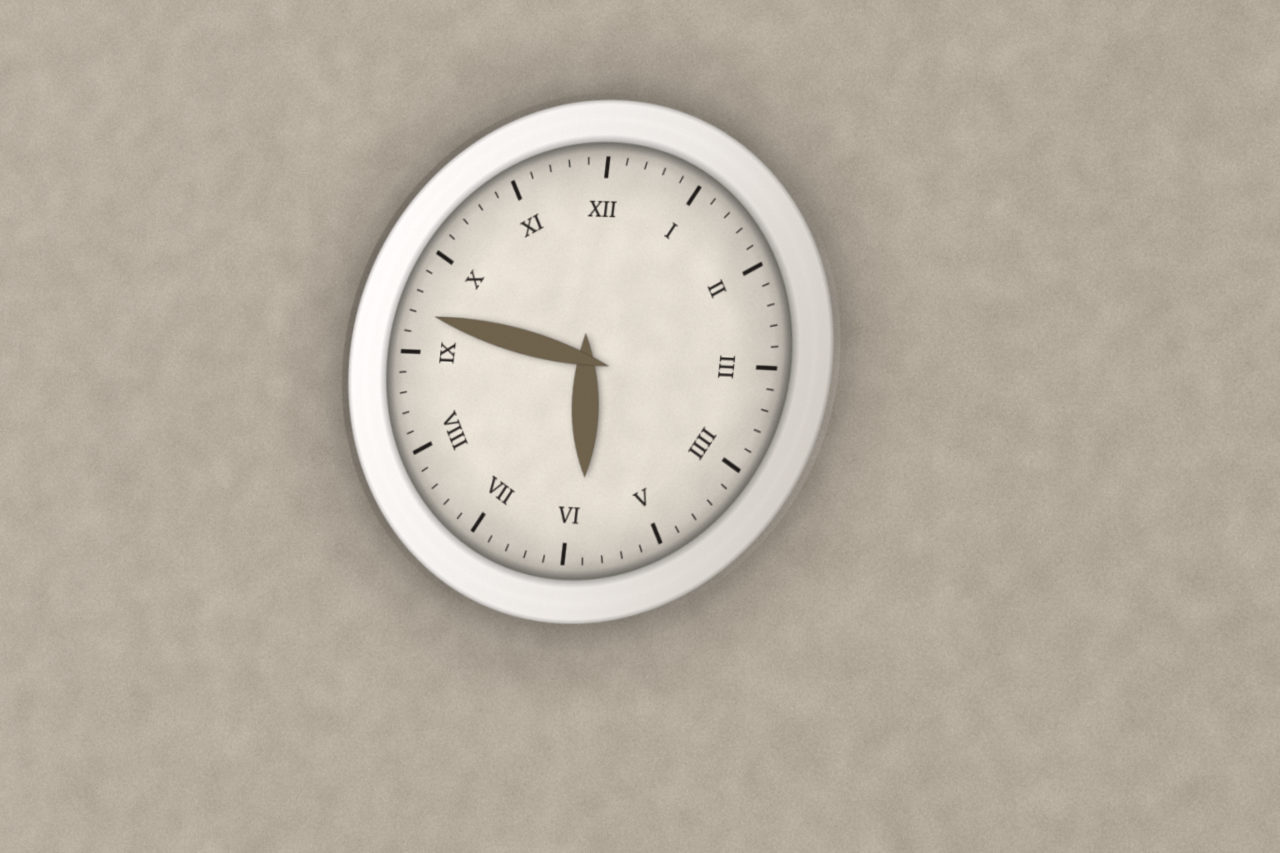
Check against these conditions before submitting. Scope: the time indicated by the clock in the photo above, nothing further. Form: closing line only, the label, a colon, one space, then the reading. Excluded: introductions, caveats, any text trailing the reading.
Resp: 5:47
